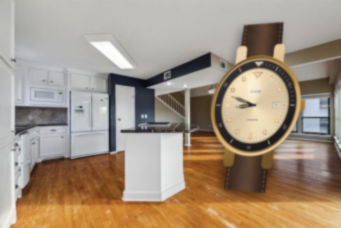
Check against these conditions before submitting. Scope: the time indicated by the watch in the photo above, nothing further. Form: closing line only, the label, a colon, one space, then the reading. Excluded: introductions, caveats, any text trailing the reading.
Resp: 8:48
